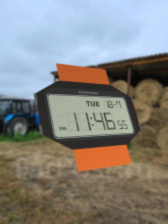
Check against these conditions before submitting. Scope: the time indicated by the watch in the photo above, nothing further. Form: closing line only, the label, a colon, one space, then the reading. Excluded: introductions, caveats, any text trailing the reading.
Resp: 11:46
